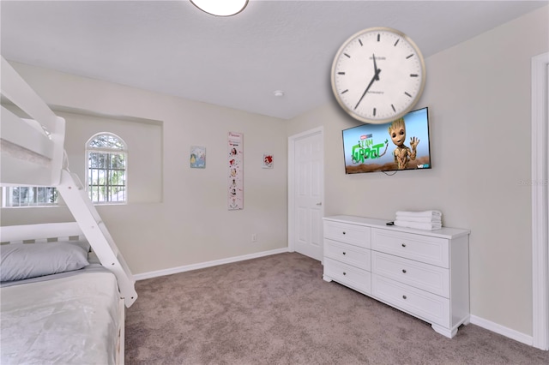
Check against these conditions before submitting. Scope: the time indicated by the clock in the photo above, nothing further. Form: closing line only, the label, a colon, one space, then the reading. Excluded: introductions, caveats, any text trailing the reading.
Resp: 11:35
